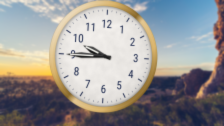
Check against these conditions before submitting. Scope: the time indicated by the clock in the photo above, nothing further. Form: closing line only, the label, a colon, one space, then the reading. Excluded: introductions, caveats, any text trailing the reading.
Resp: 9:45
